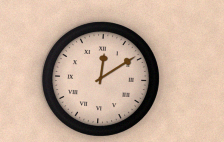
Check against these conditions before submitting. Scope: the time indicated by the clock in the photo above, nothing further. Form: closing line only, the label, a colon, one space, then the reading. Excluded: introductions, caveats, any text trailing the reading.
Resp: 12:09
